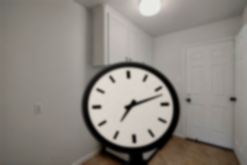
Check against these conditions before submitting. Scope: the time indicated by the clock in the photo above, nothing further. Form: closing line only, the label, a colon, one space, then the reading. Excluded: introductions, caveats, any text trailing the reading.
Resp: 7:12
